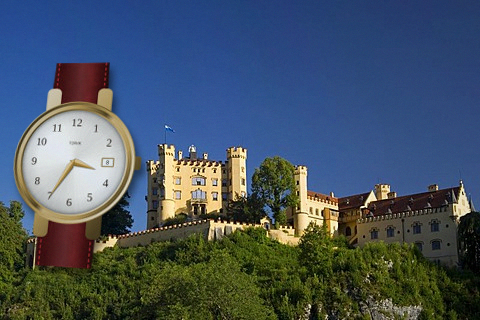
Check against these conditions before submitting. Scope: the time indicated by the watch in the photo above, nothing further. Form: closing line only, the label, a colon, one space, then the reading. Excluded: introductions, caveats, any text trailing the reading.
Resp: 3:35
